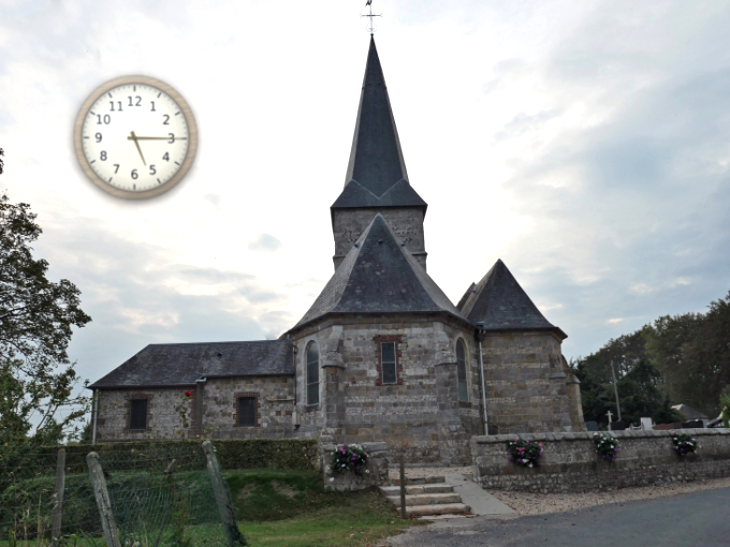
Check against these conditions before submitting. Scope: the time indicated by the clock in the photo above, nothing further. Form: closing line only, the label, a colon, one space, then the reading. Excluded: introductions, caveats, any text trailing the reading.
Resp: 5:15
